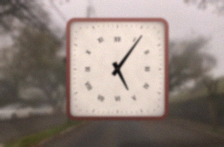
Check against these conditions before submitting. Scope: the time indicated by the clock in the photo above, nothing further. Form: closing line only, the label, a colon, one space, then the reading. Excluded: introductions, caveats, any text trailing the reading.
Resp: 5:06
